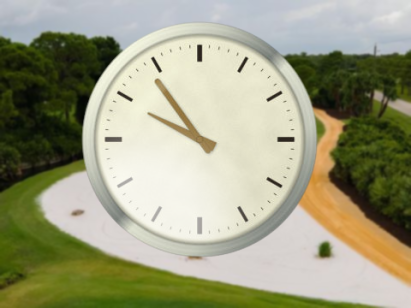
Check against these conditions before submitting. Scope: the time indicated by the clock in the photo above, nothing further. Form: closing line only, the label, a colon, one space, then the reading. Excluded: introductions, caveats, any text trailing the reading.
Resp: 9:54
